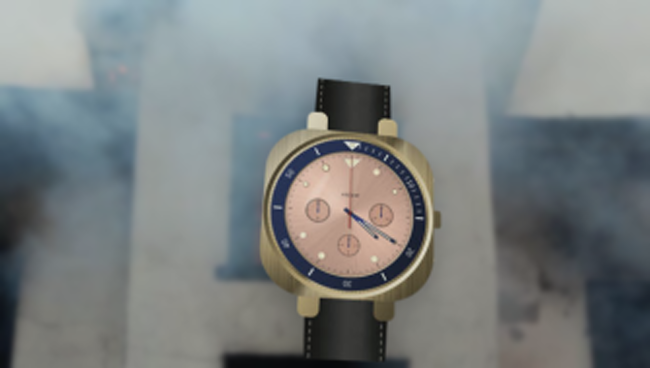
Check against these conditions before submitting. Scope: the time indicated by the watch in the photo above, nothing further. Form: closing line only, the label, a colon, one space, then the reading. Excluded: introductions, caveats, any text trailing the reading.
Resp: 4:20
